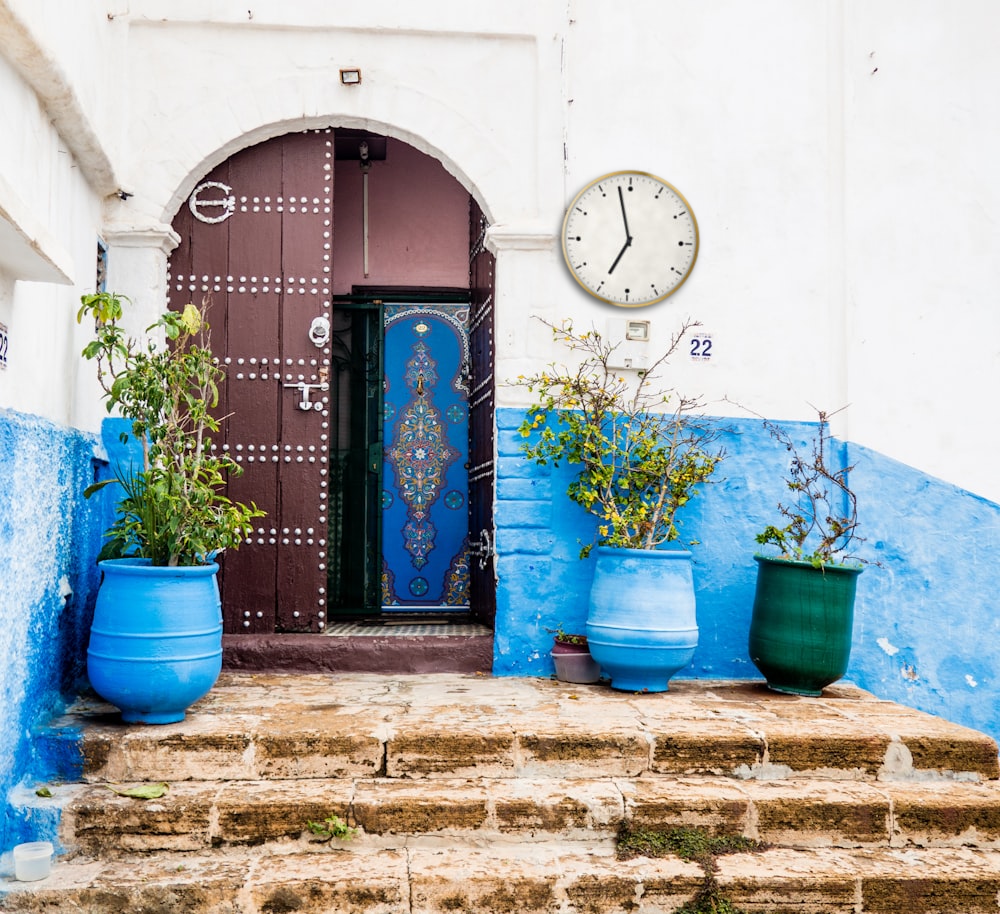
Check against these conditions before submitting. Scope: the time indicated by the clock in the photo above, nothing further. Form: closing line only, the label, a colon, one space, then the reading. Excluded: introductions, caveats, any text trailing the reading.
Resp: 6:58
